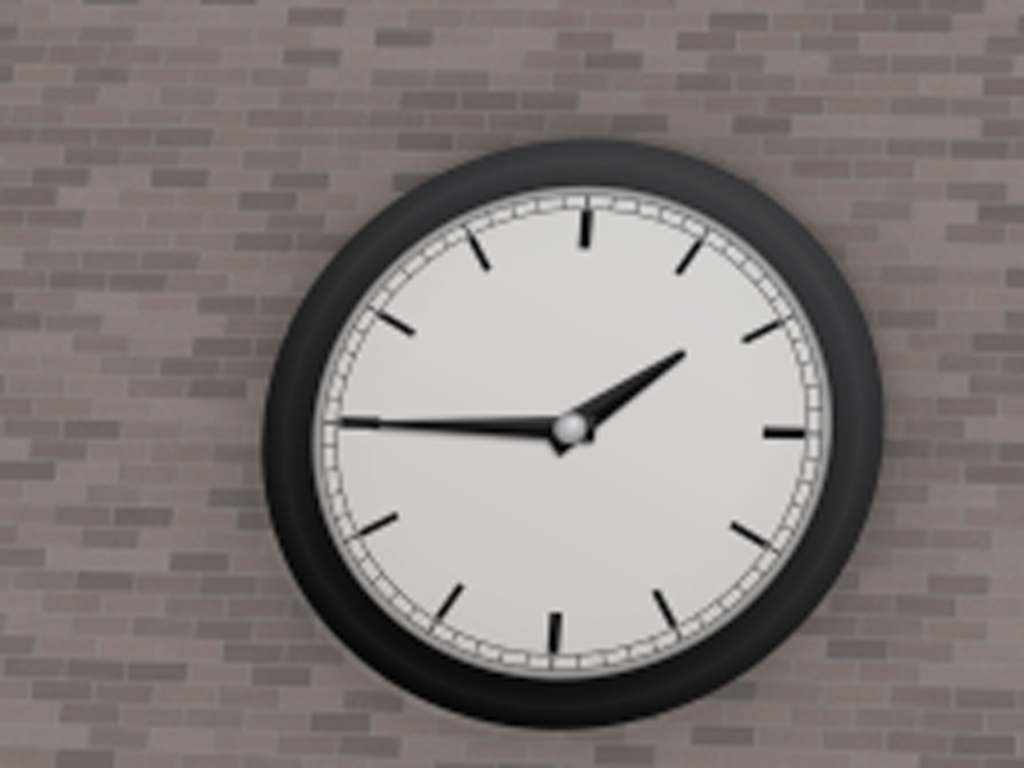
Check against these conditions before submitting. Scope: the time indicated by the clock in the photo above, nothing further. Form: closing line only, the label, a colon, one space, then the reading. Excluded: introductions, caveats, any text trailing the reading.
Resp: 1:45
